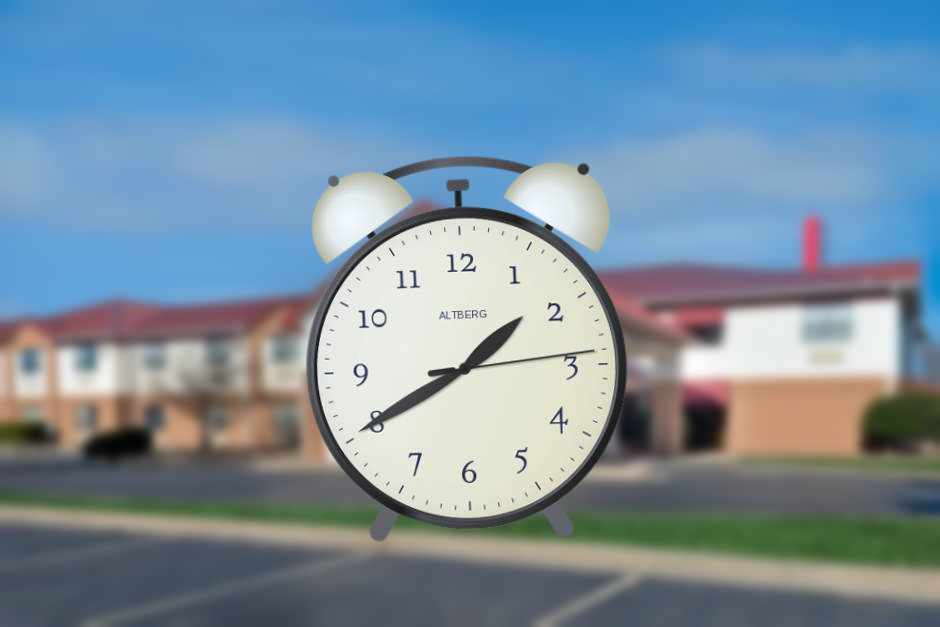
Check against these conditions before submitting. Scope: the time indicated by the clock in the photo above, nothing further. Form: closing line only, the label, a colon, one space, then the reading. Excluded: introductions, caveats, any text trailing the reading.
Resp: 1:40:14
